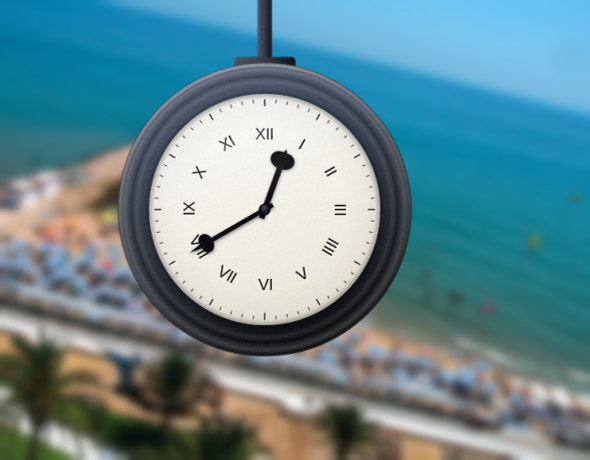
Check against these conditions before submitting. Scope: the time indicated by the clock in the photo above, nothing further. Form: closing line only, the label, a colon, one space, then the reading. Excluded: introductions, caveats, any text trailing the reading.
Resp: 12:40
